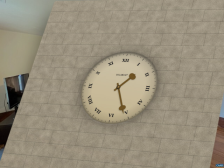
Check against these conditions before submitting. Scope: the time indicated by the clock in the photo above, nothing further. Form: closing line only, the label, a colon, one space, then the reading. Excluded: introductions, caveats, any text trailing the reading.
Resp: 1:26
